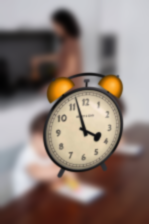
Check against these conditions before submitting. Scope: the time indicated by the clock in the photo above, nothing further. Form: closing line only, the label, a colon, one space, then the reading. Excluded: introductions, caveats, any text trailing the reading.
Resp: 3:57
